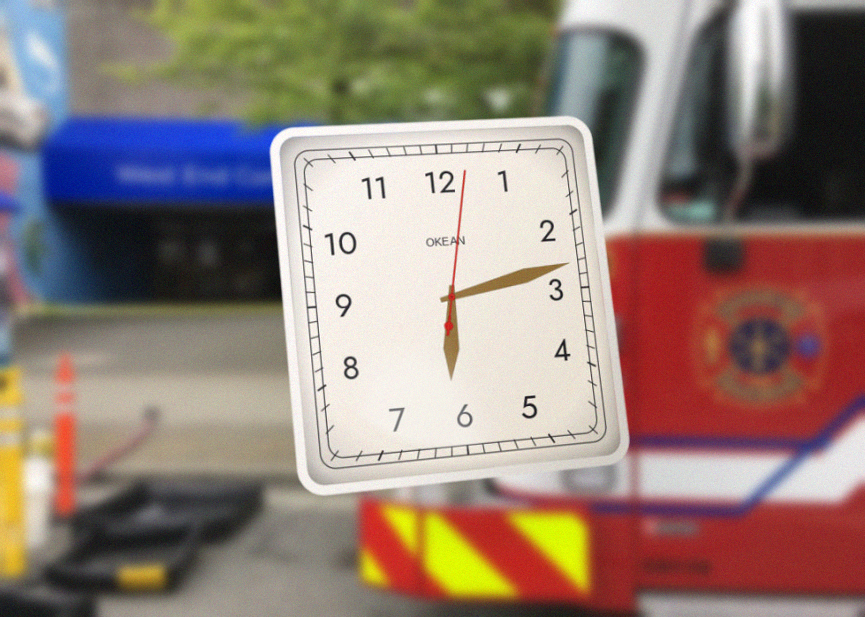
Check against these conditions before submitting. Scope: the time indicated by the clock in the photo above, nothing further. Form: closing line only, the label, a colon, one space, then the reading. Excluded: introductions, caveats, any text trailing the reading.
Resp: 6:13:02
